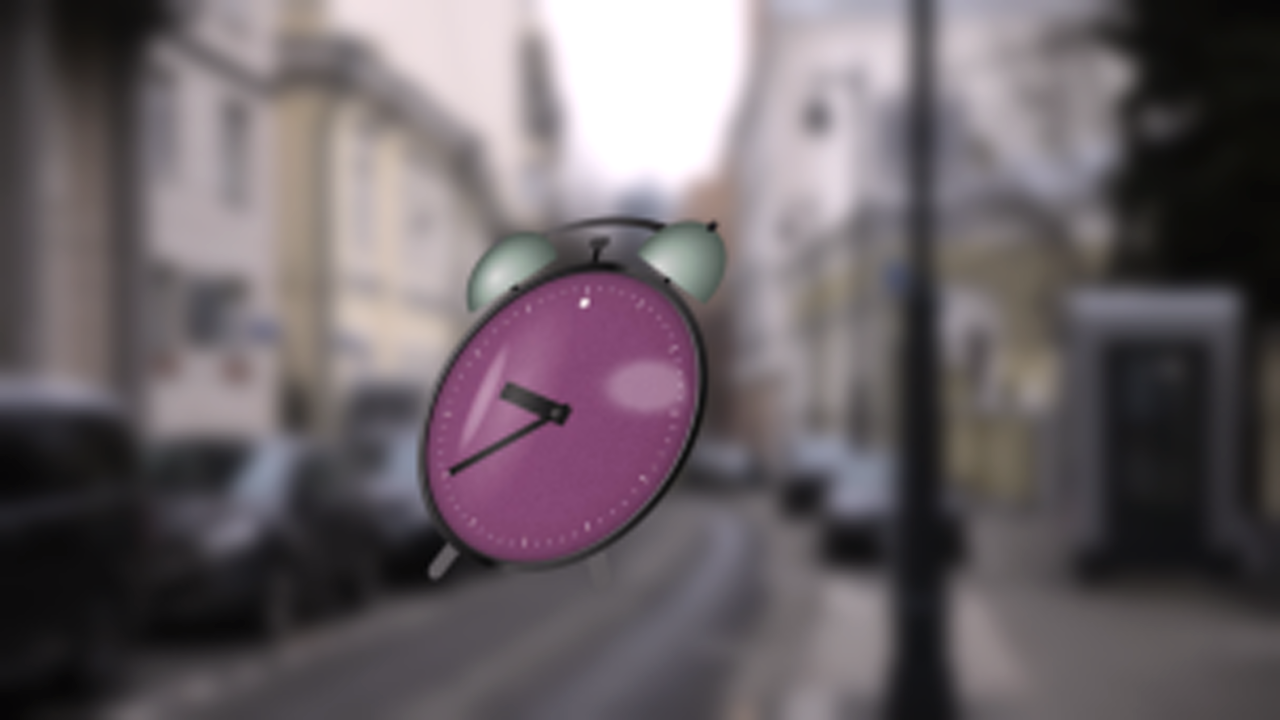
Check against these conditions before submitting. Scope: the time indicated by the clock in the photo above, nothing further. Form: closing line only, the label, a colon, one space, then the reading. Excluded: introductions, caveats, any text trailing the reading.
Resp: 9:40
